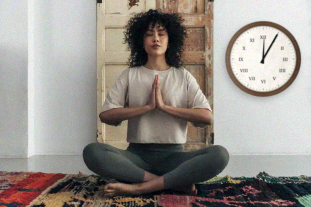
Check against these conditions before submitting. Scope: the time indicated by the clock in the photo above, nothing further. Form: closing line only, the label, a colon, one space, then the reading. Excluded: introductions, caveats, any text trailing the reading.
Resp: 12:05
